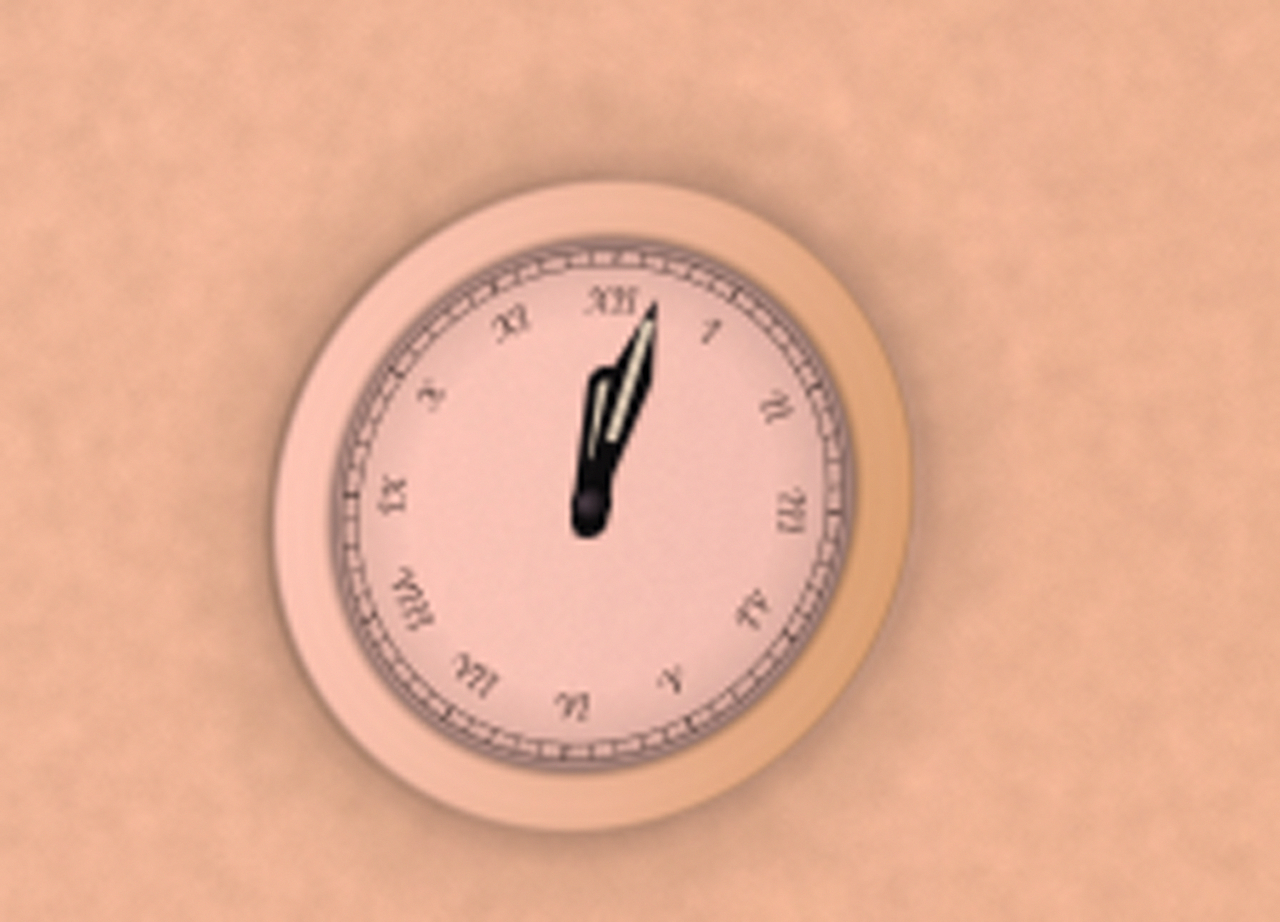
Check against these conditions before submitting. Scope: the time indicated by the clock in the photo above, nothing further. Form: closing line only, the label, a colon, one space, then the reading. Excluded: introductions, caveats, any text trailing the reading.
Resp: 12:02
